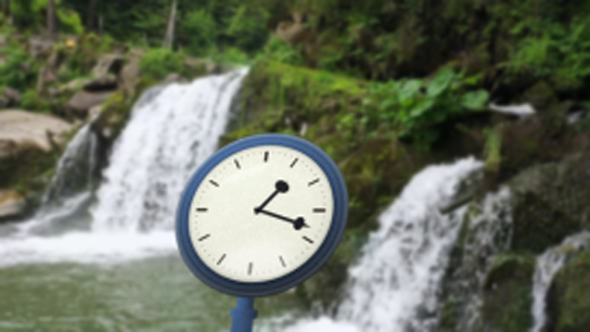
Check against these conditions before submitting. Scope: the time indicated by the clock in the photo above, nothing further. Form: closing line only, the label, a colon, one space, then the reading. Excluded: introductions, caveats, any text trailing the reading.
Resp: 1:18
